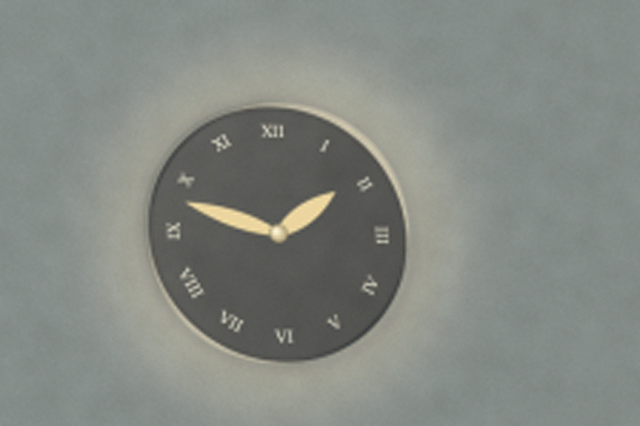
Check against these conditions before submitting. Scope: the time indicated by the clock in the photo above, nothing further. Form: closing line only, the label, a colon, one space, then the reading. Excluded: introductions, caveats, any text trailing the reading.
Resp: 1:48
